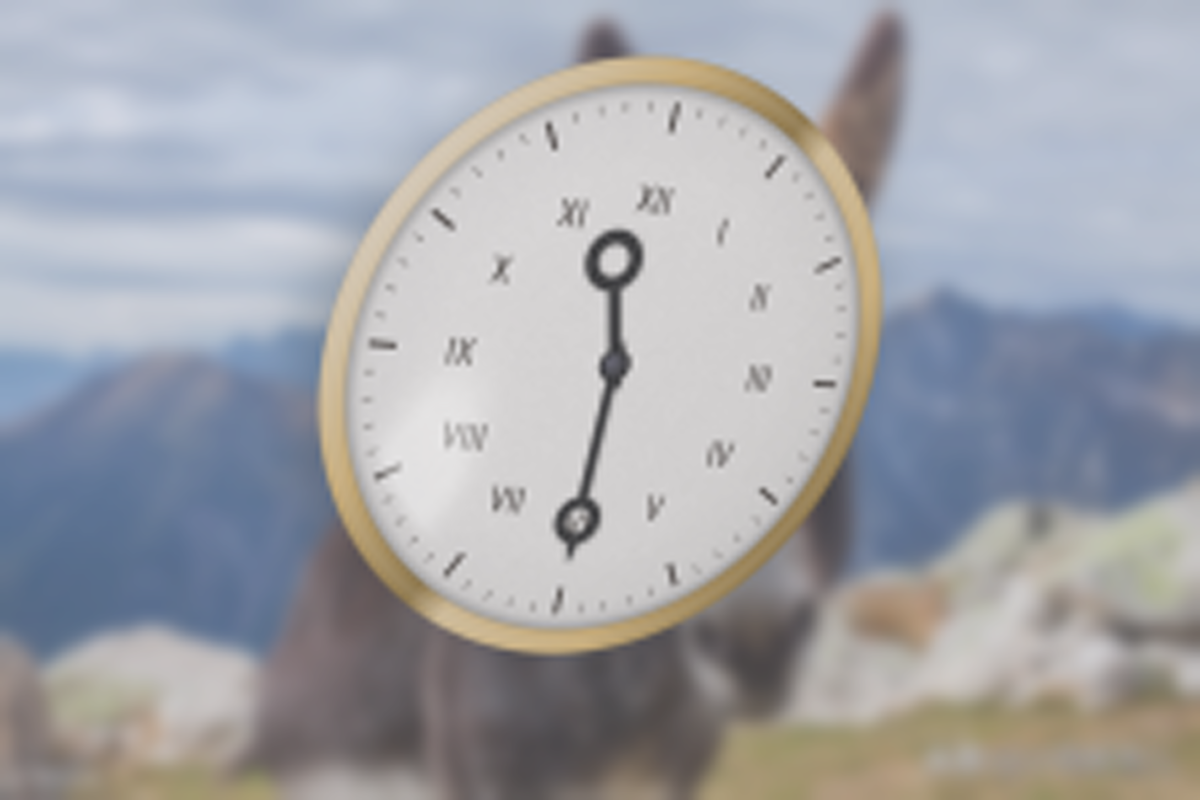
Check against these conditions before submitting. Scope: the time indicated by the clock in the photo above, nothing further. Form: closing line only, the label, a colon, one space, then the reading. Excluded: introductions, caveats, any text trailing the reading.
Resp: 11:30
